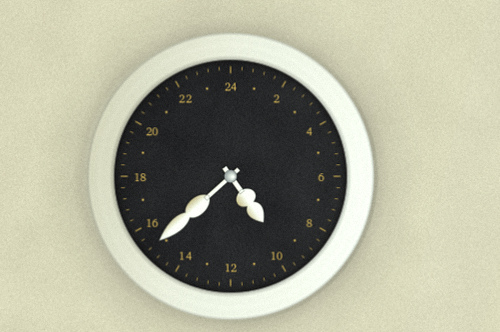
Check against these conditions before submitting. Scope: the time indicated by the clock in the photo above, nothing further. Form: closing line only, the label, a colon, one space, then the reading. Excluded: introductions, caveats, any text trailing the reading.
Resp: 9:38
